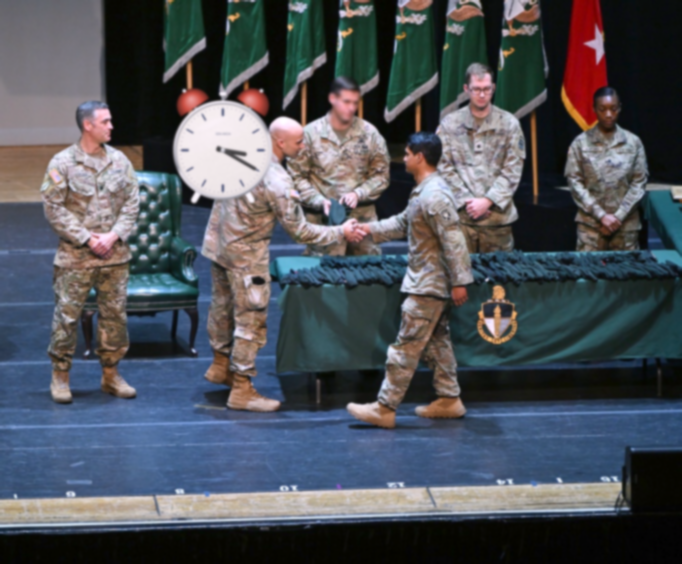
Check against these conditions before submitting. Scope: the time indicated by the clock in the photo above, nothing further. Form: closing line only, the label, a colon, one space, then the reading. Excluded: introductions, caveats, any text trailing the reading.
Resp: 3:20
